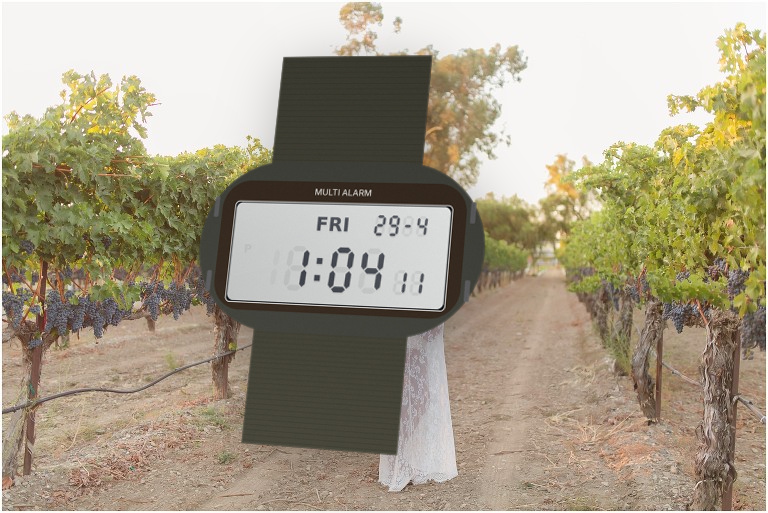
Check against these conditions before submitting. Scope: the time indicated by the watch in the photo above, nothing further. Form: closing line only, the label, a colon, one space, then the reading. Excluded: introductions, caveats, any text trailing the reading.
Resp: 1:04:11
